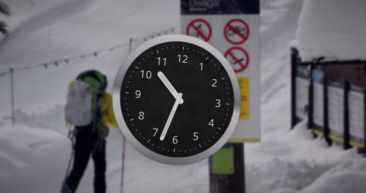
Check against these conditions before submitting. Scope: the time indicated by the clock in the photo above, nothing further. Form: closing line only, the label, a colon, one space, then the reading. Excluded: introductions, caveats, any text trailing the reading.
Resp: 10:33
